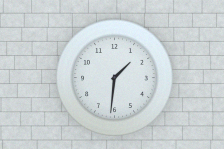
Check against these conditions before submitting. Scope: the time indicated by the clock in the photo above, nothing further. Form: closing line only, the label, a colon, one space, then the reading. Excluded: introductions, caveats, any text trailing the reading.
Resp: 1:31
